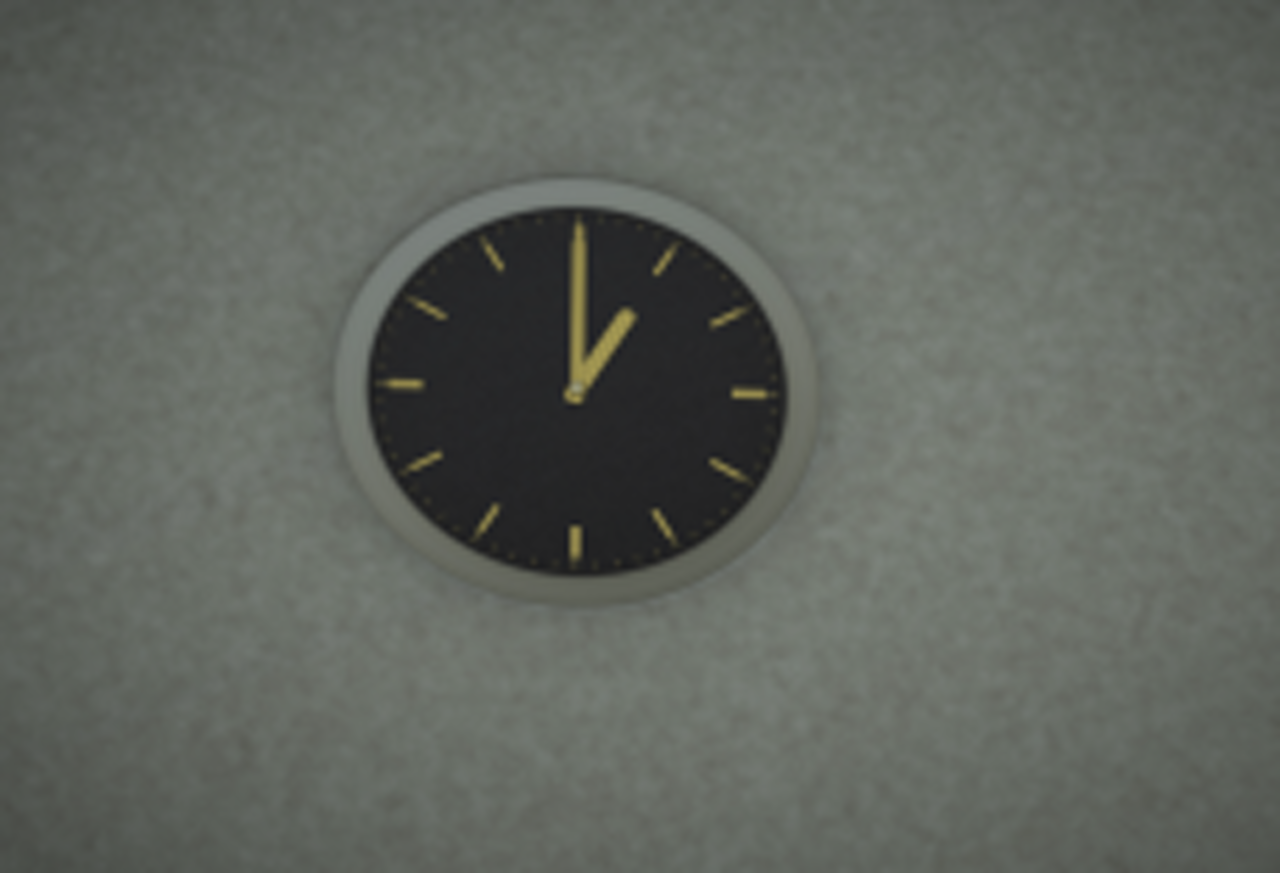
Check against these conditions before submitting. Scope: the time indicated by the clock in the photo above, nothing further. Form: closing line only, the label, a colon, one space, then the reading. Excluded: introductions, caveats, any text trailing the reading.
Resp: 1:00
